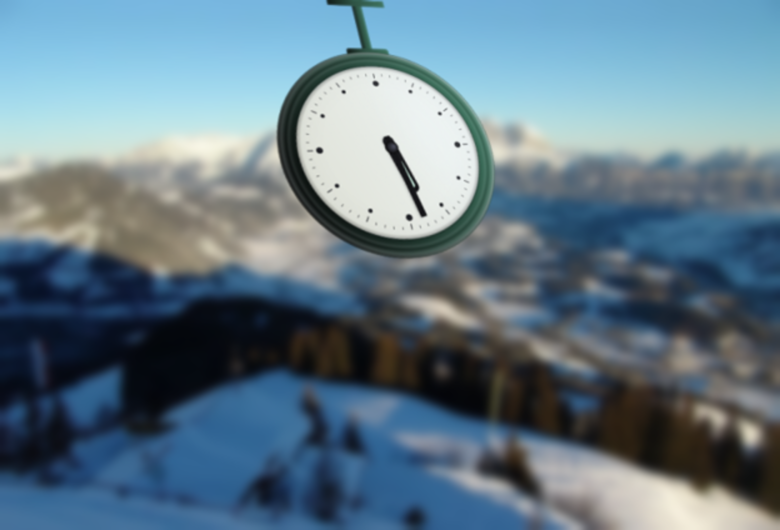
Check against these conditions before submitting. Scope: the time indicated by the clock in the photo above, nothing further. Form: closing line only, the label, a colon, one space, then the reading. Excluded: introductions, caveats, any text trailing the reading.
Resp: 5:28
